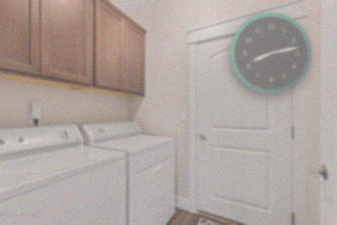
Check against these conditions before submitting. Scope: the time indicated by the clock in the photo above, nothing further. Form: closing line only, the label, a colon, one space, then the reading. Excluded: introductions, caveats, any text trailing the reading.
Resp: 8:13
